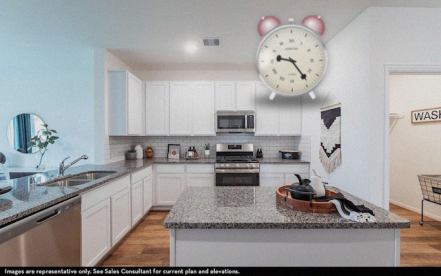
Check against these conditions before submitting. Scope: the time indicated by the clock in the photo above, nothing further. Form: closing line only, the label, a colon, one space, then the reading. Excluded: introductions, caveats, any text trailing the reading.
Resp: 9:24
